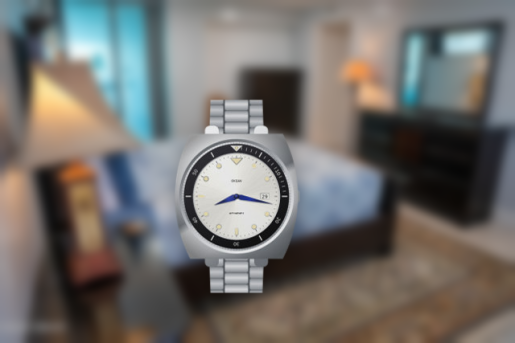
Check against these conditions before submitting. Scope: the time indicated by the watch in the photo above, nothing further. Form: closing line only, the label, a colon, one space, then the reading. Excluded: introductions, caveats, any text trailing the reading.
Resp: 8:17
